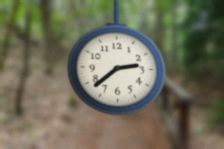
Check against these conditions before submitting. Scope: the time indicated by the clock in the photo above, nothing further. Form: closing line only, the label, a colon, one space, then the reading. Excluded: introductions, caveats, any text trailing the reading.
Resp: 2:38
